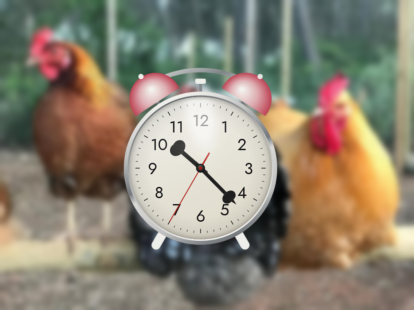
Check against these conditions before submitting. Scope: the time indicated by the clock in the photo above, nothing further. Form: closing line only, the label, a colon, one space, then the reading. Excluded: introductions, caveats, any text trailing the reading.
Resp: 10:22:35
